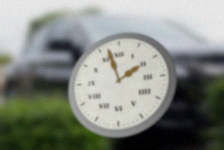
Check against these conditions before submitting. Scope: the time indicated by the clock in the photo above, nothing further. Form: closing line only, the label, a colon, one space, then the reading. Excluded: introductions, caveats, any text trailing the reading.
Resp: 1:57
